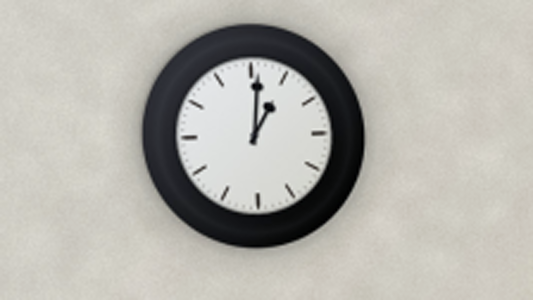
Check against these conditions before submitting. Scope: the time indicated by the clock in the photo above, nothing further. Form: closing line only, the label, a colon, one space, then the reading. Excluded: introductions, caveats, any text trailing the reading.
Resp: 1:01
